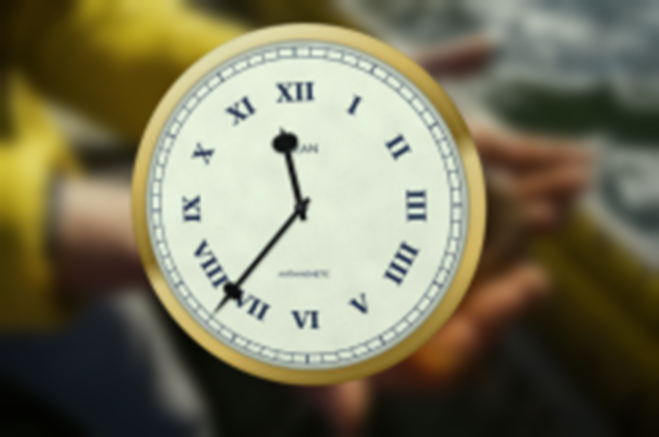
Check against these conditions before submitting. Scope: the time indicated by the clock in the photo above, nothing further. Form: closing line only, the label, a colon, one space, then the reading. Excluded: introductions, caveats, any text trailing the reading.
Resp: 11:37
